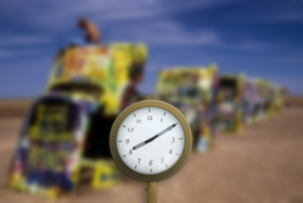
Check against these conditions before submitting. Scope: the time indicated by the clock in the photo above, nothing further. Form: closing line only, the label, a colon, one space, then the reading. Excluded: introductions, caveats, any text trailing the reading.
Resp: 8:10
